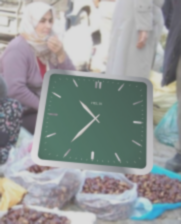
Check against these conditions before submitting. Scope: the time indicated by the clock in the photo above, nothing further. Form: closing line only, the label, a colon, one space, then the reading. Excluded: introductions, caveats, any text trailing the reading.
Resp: 10:36
